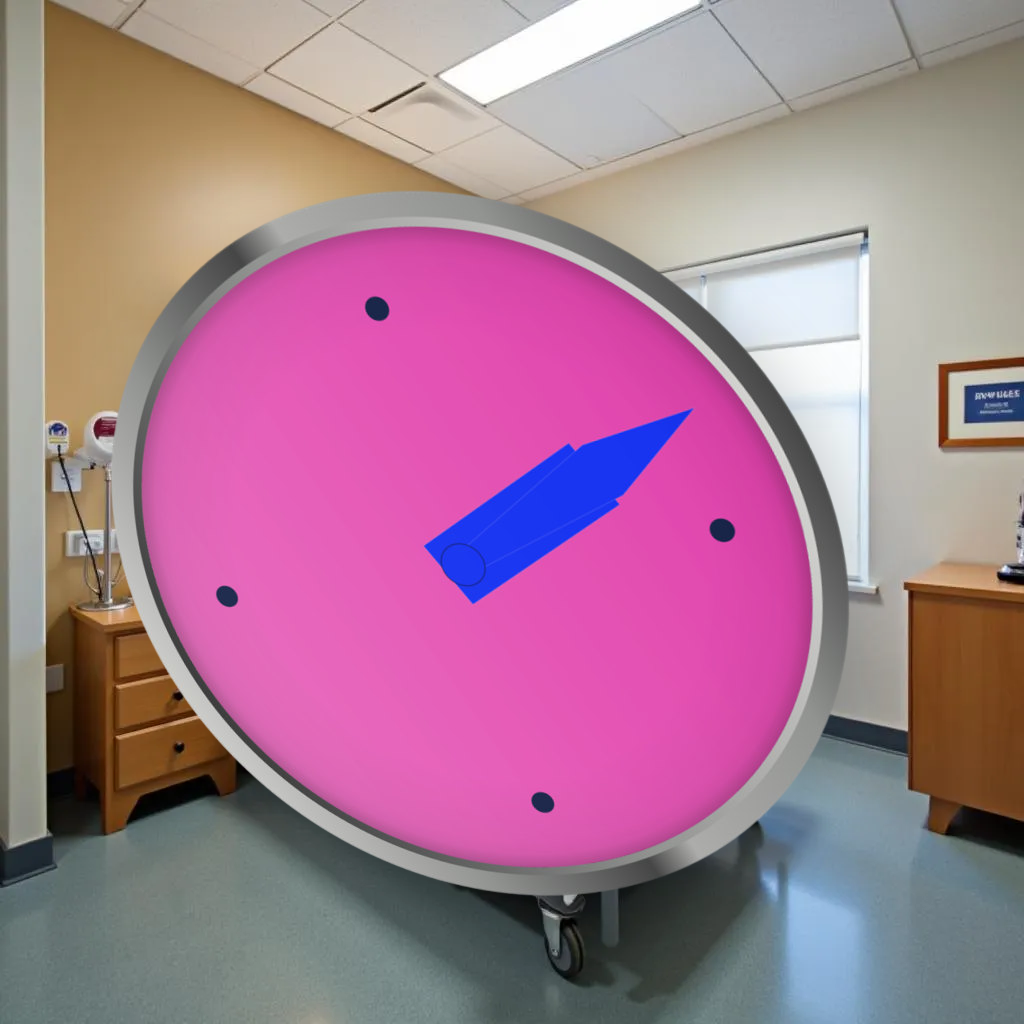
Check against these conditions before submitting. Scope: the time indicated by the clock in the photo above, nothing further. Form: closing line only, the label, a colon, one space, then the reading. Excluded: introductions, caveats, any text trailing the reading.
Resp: 2:11
